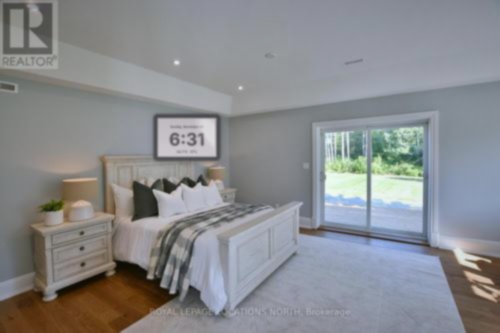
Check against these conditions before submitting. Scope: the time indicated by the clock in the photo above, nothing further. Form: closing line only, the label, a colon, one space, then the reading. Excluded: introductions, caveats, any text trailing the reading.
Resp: 6:31
